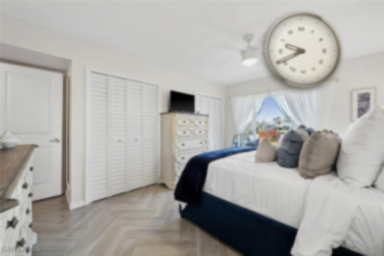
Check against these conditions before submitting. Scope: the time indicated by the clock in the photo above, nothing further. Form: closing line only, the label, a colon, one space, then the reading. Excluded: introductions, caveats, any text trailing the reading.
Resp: 9:41
